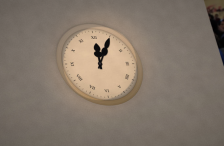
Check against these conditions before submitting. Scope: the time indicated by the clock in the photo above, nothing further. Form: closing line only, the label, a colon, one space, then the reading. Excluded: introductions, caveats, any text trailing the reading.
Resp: 12:05
